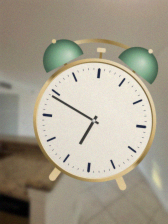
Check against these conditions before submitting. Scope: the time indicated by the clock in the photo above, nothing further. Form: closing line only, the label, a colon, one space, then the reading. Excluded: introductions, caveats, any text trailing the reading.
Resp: 6:49
